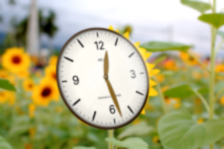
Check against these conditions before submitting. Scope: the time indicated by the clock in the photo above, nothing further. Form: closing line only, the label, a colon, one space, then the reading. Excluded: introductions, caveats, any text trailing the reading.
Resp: 12:28
